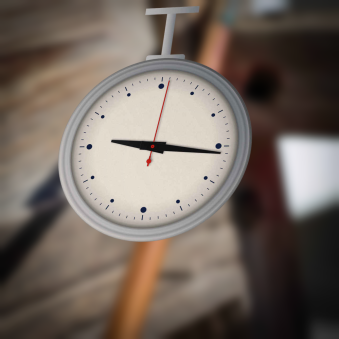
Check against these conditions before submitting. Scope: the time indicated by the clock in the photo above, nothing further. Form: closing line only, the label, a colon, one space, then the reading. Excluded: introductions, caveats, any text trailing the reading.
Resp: 9:16:01
